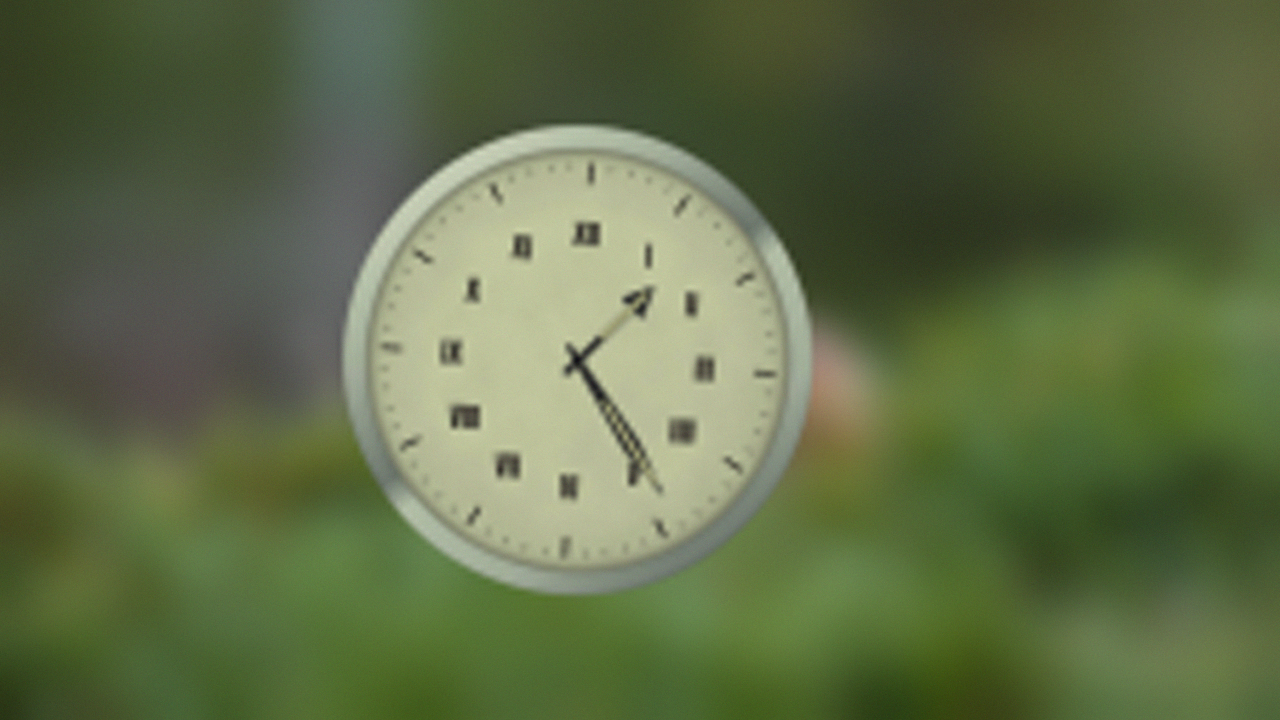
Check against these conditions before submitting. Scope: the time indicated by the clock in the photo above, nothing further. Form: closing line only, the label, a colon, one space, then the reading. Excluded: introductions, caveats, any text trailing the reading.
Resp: 1:24
